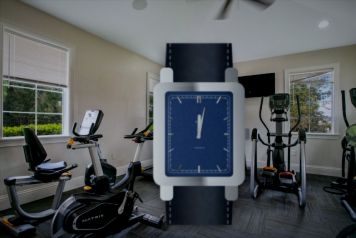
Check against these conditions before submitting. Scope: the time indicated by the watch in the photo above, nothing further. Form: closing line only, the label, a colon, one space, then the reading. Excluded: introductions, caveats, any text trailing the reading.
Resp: 12:02
